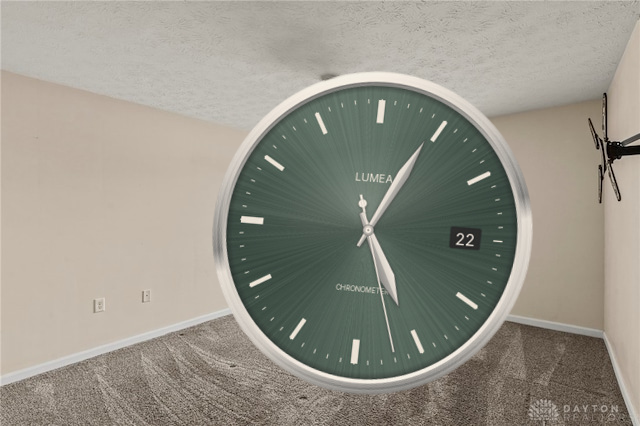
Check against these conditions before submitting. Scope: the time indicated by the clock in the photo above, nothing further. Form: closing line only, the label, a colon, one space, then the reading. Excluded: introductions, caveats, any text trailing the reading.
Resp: 5:04:27
